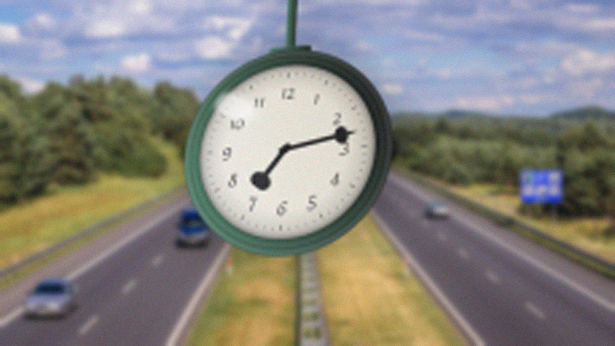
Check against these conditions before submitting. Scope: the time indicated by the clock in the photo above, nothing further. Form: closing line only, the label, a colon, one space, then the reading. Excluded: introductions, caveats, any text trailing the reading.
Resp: 7:13
